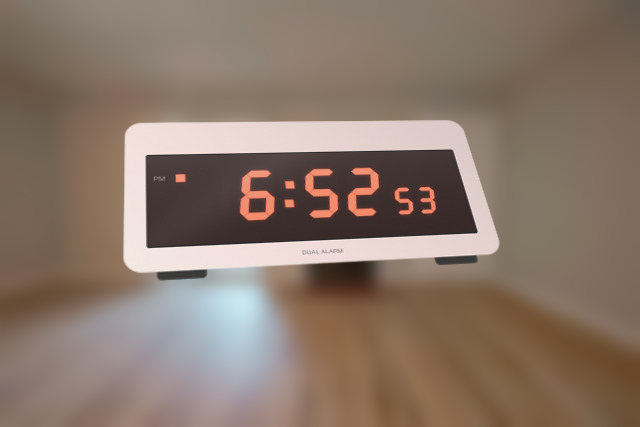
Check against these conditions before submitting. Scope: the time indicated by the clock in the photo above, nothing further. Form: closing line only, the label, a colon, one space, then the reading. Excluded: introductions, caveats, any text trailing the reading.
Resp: 6:52:53
